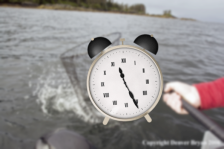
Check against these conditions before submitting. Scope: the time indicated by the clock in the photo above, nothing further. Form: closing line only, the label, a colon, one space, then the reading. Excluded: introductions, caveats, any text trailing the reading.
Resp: 11:26
